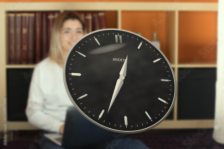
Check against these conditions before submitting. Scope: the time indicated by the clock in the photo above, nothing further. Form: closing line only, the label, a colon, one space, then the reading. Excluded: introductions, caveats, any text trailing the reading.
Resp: 12:34
